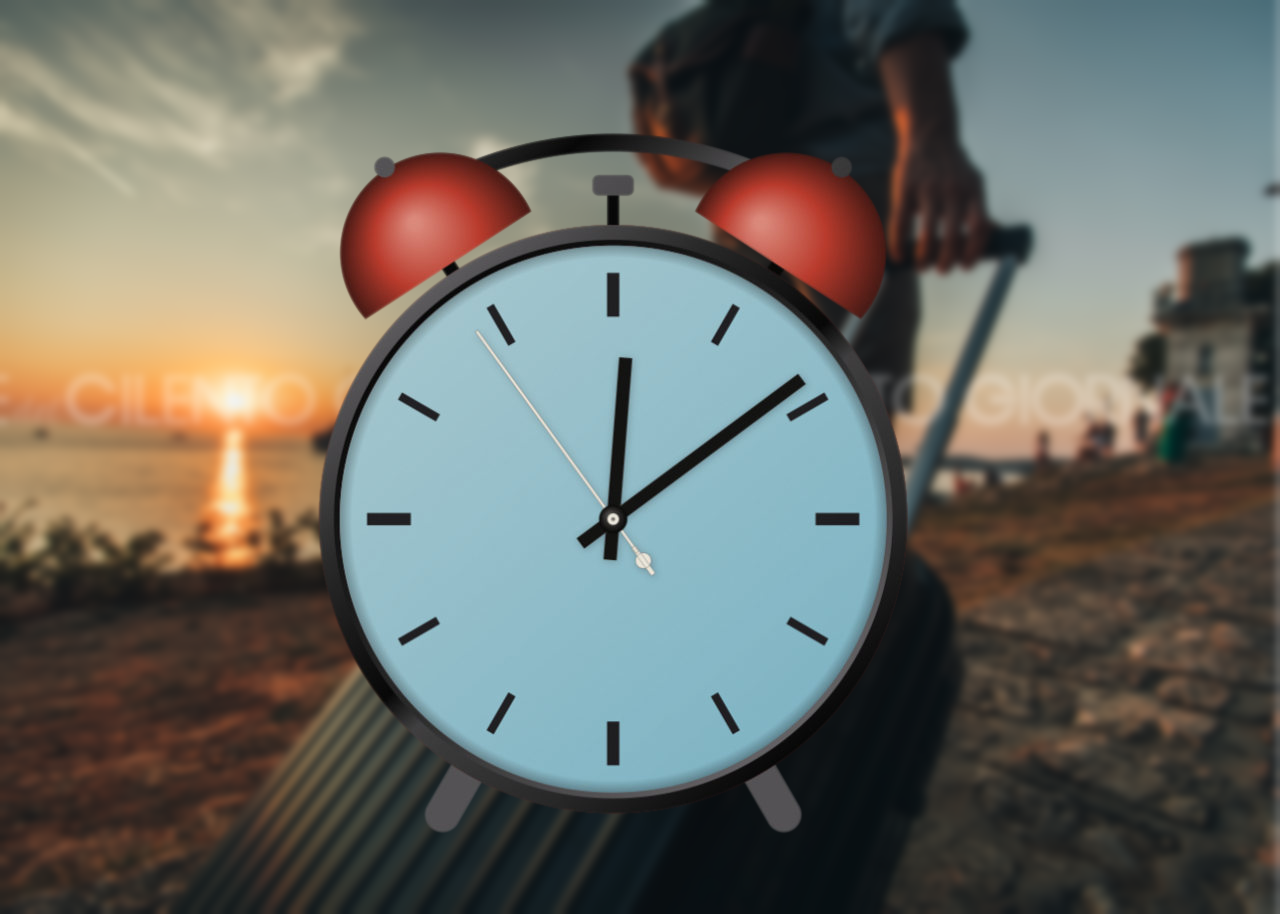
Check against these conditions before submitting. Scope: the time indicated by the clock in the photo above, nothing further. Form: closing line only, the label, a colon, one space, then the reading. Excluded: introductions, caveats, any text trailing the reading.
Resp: 12:08:54
